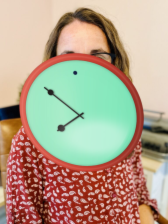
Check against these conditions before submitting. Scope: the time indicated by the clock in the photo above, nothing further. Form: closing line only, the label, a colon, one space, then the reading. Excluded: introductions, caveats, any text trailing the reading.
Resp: 7:52
